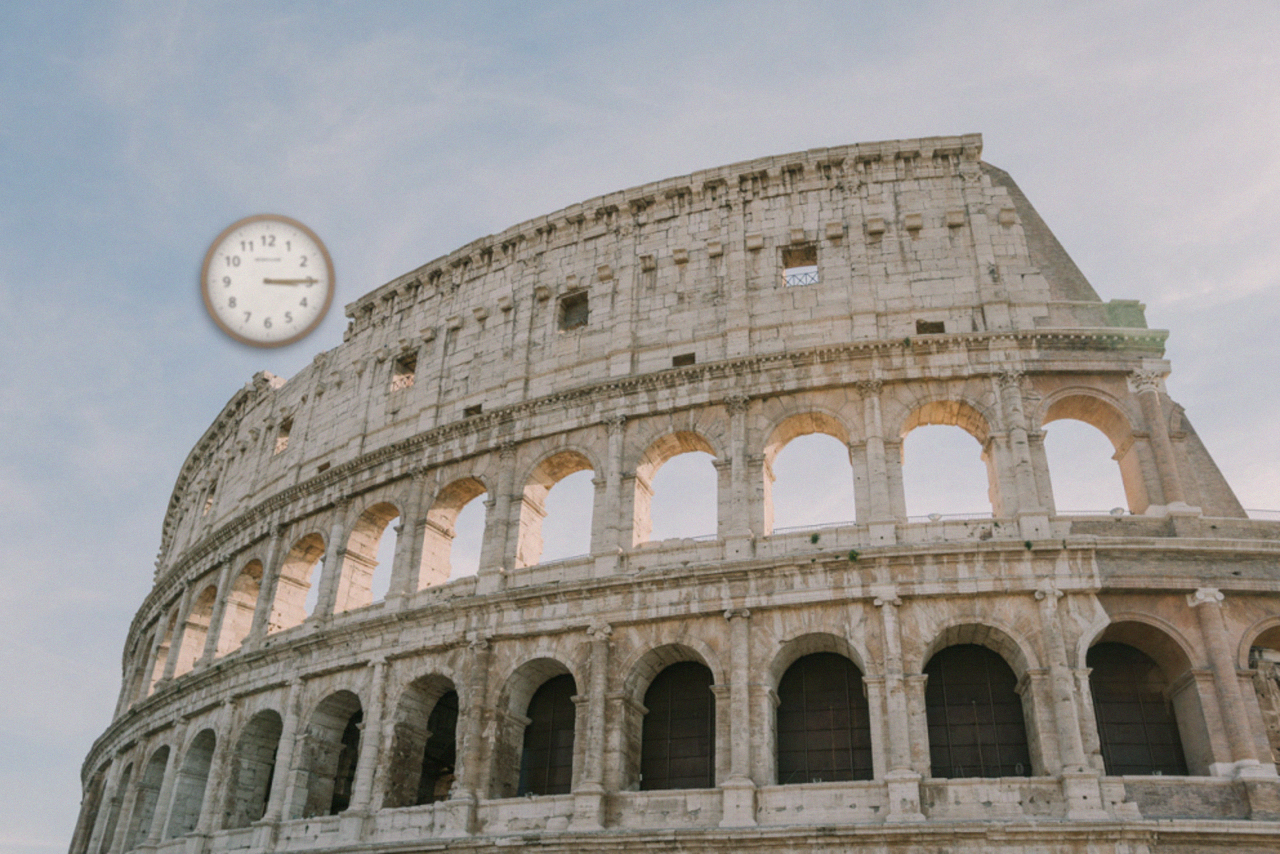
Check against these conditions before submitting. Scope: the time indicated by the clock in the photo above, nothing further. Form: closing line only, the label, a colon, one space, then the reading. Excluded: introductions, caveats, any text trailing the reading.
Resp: 3:15
